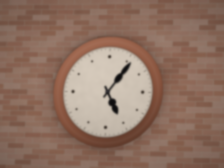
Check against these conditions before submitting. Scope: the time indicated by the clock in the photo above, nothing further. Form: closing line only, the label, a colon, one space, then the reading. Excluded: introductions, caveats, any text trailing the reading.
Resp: 5:06
